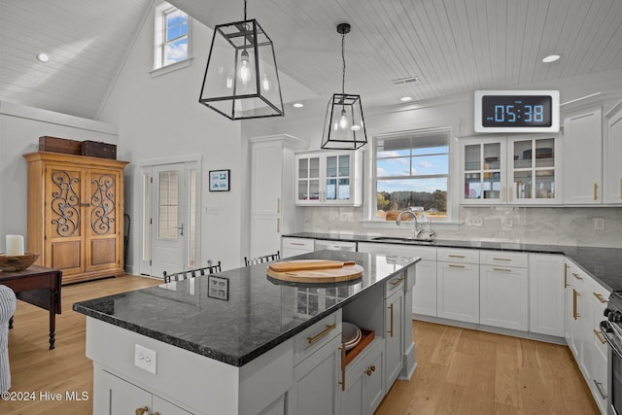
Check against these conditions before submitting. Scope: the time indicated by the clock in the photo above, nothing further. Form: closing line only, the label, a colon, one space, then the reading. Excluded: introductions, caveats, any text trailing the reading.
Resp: 5:38
